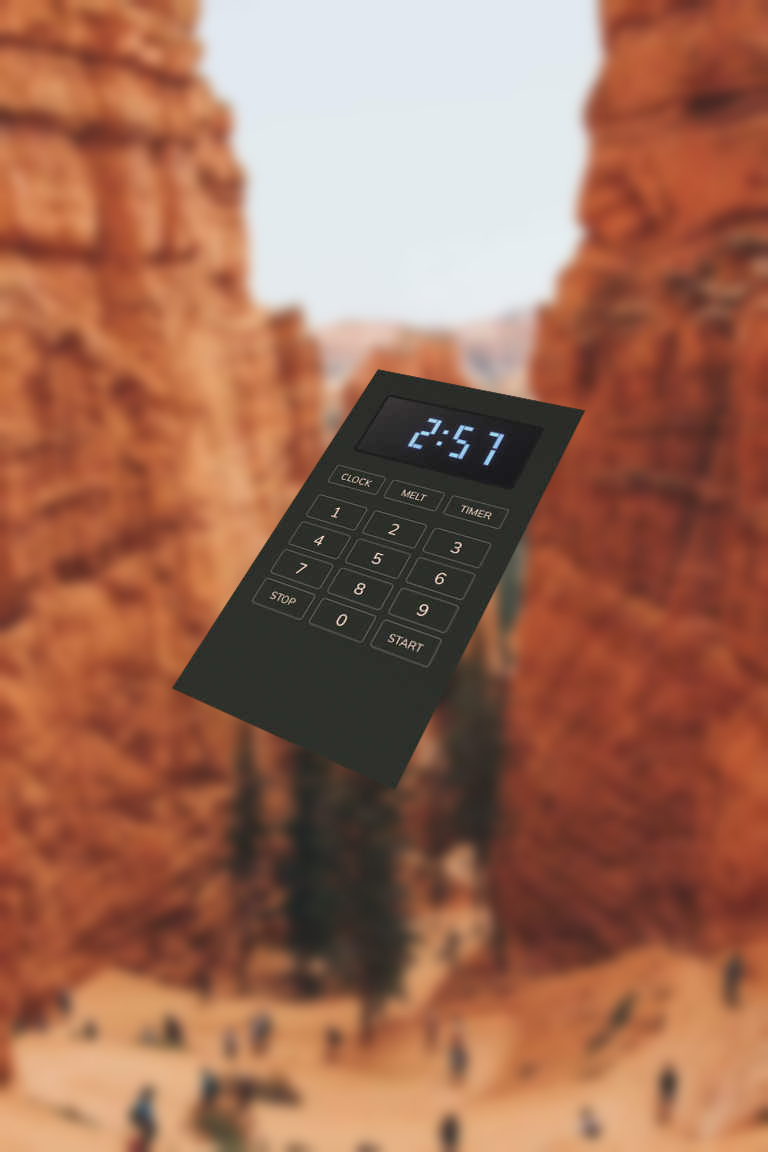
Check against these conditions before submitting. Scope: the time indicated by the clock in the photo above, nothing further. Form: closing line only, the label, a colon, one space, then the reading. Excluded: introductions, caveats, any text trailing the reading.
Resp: 2:57
